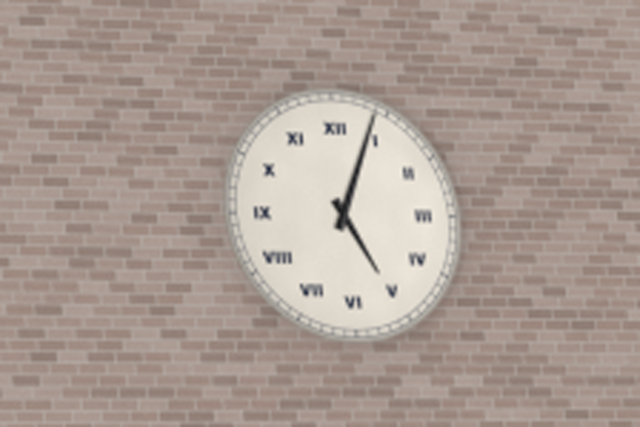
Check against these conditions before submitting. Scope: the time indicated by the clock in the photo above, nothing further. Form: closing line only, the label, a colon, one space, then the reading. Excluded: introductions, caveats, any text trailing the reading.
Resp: 5:04
